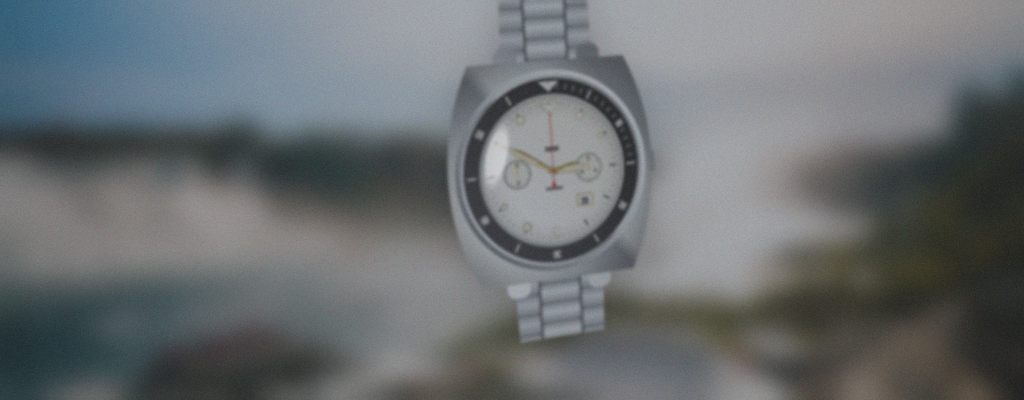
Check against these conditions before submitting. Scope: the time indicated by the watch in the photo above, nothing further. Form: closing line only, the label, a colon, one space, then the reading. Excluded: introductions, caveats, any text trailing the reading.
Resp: 2:50
